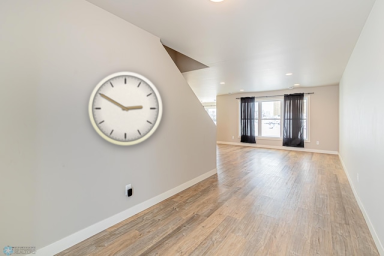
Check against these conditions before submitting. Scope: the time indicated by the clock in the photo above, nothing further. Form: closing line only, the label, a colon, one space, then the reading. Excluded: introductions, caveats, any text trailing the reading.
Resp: 2:50
